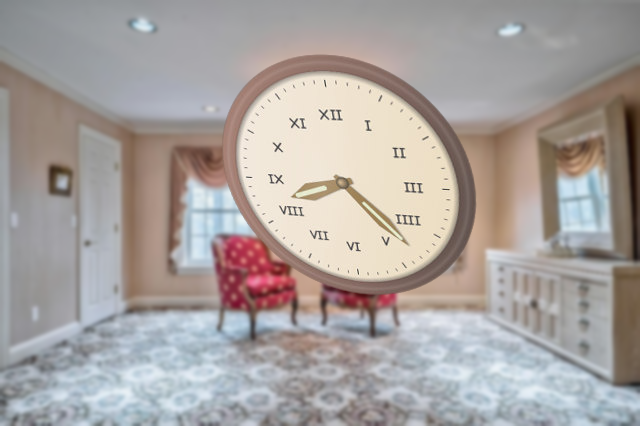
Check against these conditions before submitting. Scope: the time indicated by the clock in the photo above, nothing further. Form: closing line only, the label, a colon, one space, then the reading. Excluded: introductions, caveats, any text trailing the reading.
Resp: 8:23
